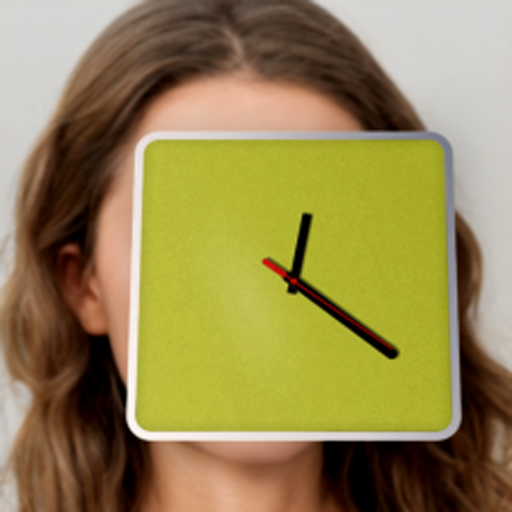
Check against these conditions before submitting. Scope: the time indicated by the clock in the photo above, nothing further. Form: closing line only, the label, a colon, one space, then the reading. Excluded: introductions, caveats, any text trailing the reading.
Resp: 12:21:21
